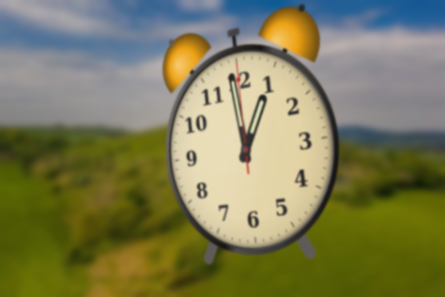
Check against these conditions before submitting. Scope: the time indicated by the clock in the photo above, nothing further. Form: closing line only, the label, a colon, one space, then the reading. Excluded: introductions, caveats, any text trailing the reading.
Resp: 12:59:00
